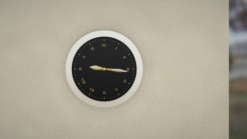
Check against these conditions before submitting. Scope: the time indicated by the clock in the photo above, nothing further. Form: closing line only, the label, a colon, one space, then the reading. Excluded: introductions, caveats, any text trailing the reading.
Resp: 9:16
